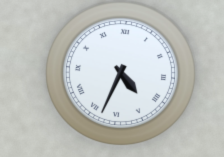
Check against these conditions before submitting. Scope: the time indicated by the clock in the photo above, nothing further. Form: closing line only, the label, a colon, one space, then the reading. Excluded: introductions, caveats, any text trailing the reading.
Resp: 4:33
